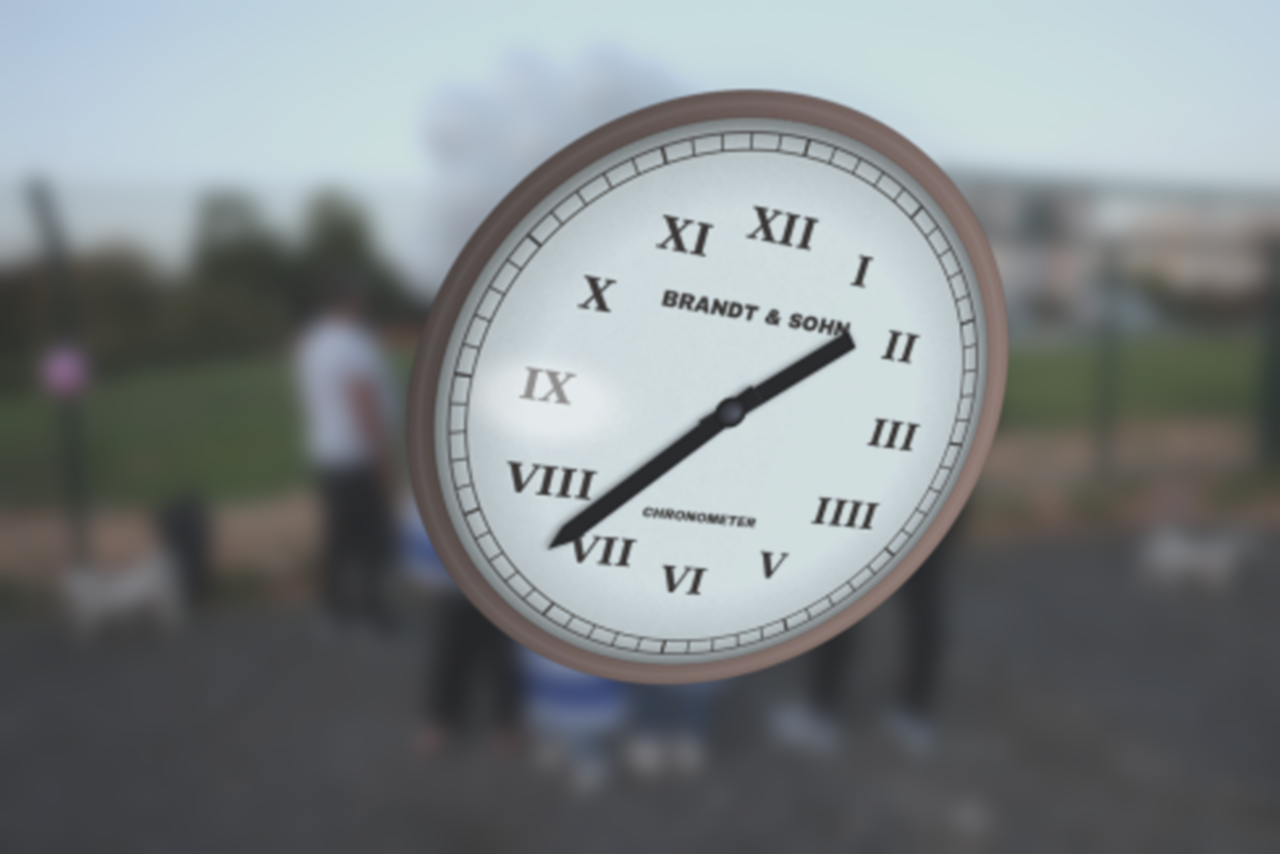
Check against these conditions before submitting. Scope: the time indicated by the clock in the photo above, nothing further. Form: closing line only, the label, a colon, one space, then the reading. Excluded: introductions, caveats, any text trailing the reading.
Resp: 1:37
